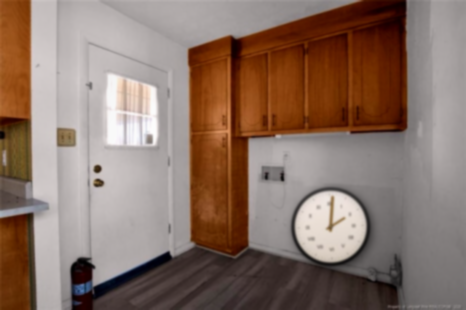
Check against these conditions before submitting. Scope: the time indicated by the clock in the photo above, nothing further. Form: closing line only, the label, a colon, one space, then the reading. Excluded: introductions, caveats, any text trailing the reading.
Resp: 2:01
